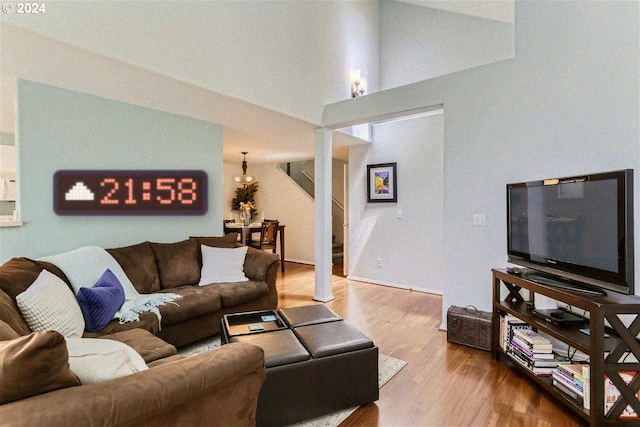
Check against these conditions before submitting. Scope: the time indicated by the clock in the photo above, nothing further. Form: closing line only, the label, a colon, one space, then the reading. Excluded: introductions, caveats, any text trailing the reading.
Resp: 21:58
